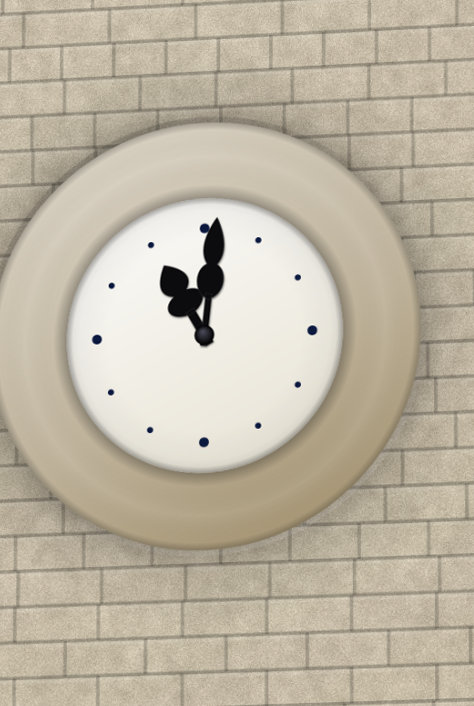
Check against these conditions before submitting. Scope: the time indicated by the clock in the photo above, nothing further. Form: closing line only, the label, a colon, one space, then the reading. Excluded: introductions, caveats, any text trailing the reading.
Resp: 11:01
